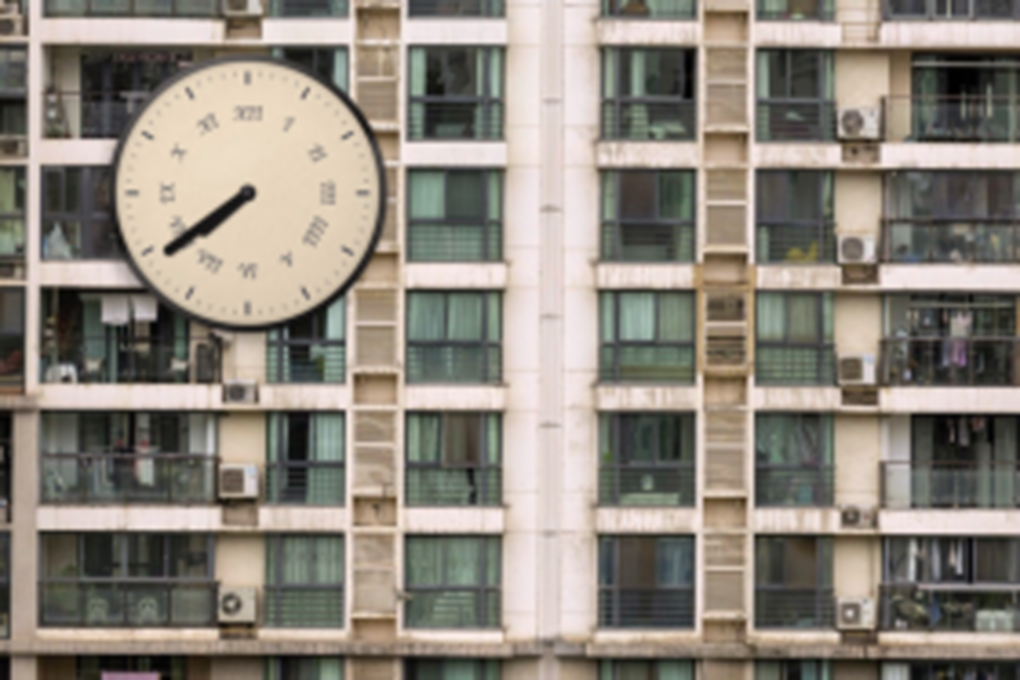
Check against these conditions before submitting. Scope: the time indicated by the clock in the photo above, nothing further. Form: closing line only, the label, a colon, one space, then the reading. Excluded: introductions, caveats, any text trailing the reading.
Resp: 7:39
